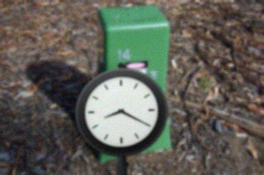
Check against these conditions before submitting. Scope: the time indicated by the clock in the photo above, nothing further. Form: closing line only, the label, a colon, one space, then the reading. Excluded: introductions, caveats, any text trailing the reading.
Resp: 8:20
